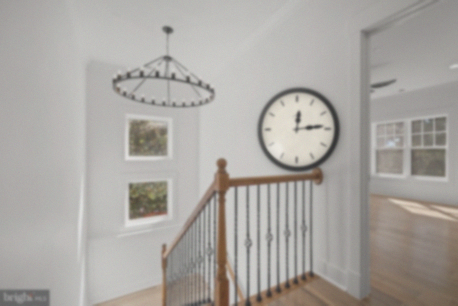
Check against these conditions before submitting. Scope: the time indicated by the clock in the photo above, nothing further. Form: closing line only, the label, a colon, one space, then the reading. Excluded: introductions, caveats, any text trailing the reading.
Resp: 12:14
